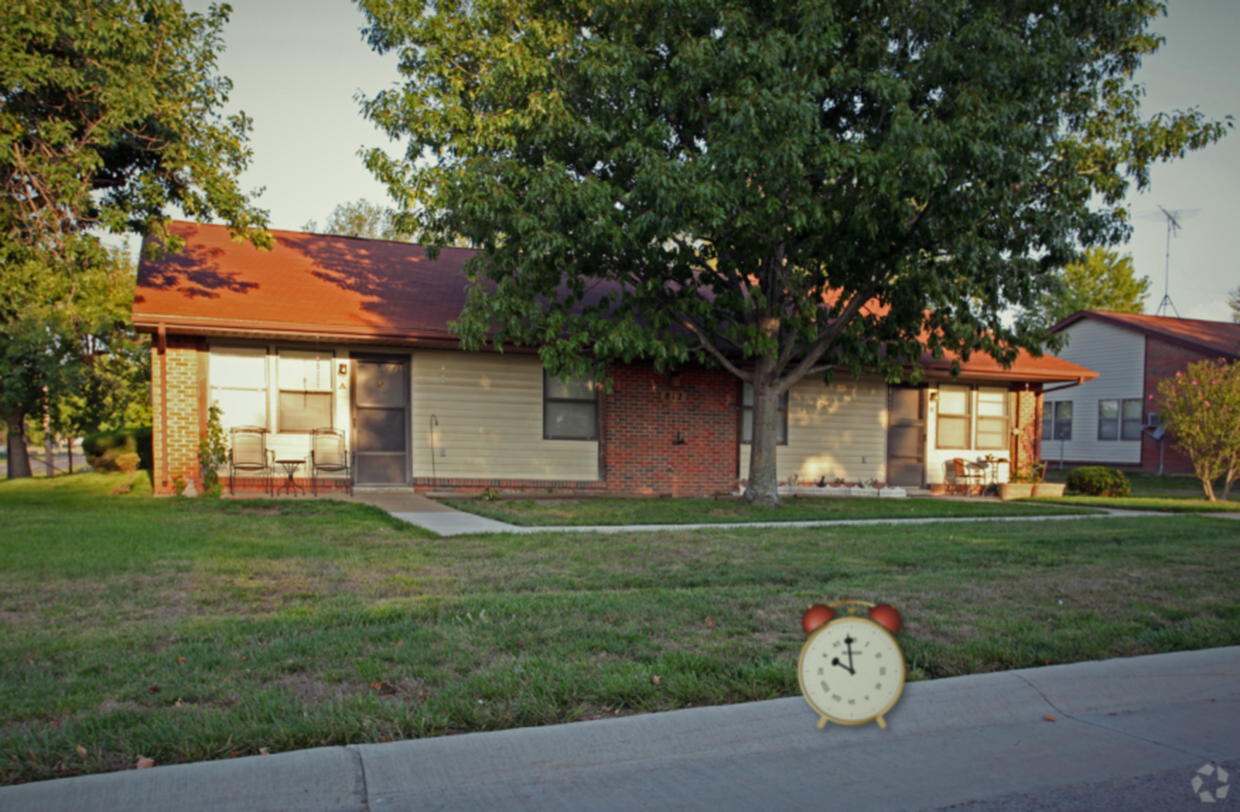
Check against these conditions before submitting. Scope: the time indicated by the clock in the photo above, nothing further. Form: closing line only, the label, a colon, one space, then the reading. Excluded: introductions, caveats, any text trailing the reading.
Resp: 9:59
